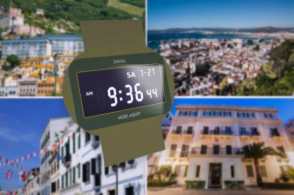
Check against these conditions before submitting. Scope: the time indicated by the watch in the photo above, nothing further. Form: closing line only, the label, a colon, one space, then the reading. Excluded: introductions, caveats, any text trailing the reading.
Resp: 9:36:44
